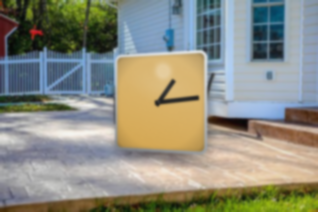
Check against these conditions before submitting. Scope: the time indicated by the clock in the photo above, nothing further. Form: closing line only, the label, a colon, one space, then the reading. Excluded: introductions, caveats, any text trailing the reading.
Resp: 1:14
